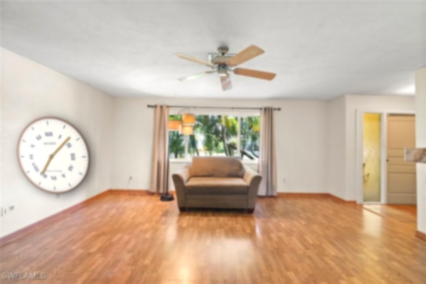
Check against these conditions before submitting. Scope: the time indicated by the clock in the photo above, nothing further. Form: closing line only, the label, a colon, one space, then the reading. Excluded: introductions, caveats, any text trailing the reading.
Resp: 7:08
